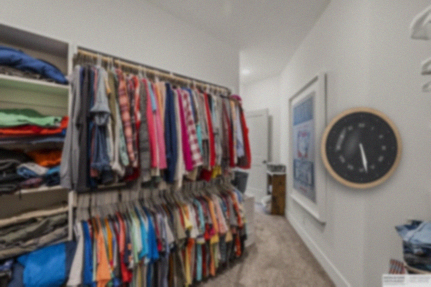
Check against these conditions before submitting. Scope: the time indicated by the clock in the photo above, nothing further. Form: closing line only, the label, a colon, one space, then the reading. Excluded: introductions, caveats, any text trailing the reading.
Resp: 5:28
